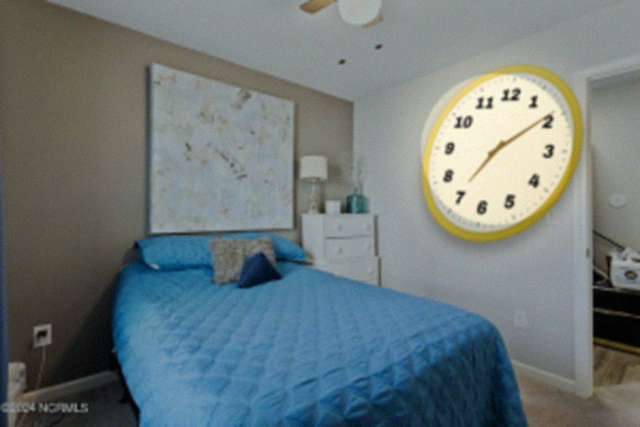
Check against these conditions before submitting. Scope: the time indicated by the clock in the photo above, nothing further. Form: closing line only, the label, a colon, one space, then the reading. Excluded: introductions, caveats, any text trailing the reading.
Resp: 7:09
